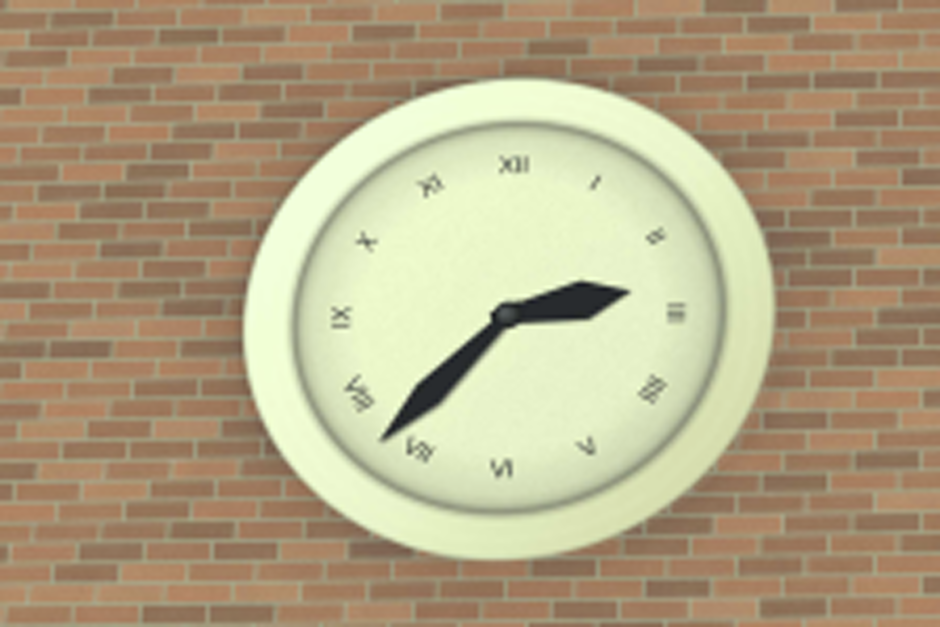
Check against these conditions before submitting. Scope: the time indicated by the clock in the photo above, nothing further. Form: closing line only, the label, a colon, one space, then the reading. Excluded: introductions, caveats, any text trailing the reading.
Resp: 2:37
